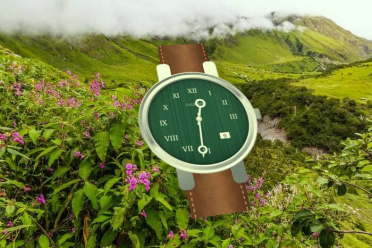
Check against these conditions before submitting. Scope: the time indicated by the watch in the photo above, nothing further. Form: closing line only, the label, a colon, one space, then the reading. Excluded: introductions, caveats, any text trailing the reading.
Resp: 12:31
